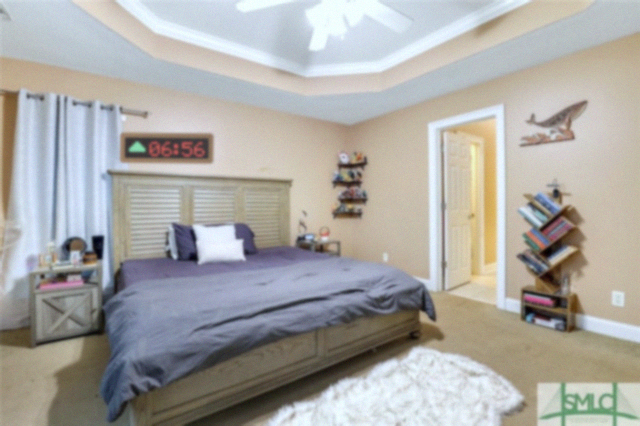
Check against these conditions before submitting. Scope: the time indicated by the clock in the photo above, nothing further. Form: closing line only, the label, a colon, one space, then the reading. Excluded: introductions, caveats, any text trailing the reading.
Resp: 6:56
